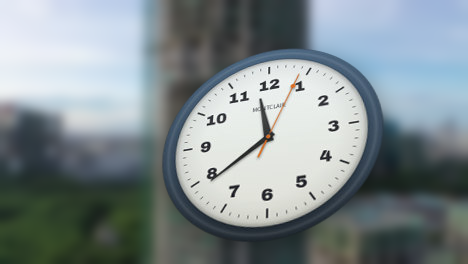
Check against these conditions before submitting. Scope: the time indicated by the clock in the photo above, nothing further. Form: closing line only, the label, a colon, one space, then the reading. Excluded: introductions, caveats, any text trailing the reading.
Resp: 11:39:04
